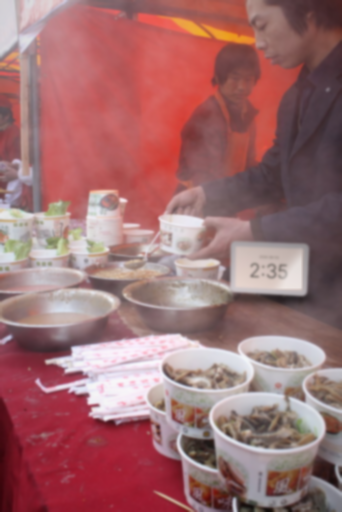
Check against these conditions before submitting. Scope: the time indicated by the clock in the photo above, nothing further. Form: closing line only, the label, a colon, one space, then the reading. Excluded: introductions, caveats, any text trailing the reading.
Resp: 2:35
